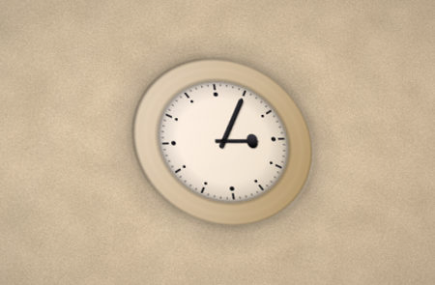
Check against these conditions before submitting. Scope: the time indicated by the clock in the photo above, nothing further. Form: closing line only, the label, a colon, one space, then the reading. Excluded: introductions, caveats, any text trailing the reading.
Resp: 3:05
